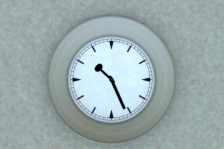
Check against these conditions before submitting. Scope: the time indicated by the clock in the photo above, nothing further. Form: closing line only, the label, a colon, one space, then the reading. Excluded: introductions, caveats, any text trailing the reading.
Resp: 10:26
